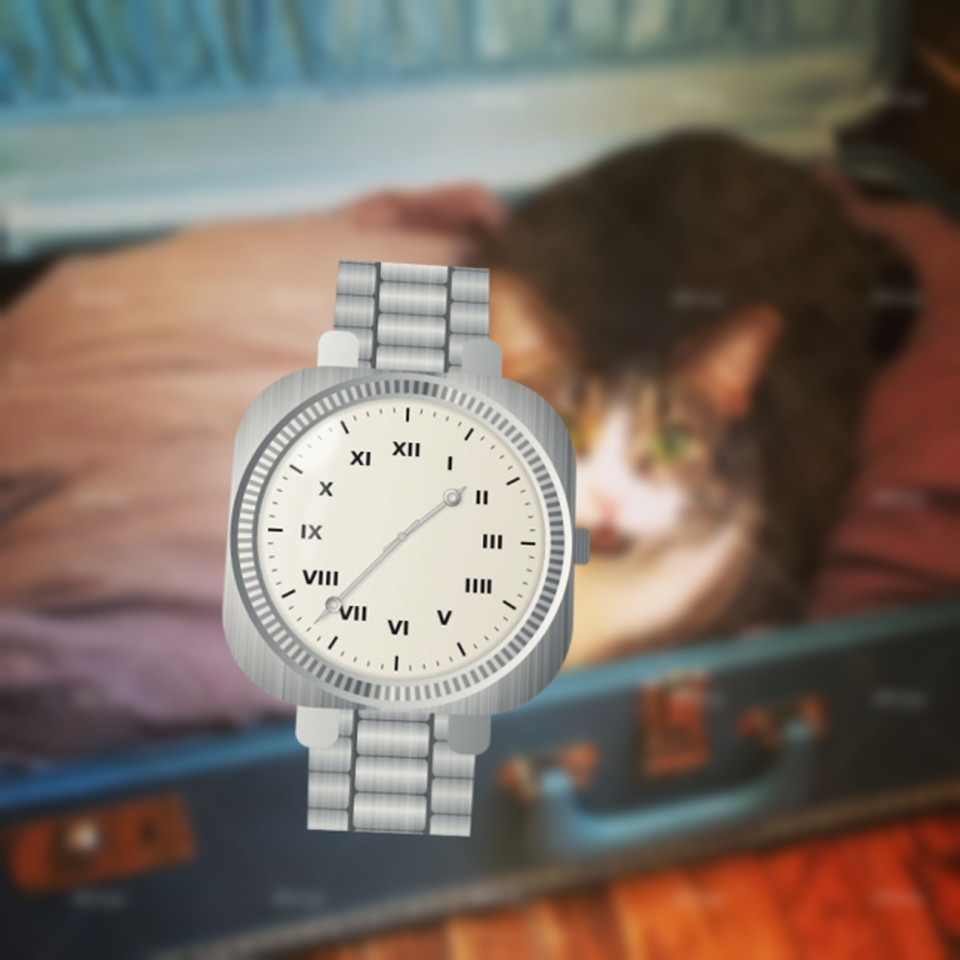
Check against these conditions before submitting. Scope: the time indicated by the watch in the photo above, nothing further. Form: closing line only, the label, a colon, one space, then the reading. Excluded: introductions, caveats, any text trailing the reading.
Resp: 1:37
